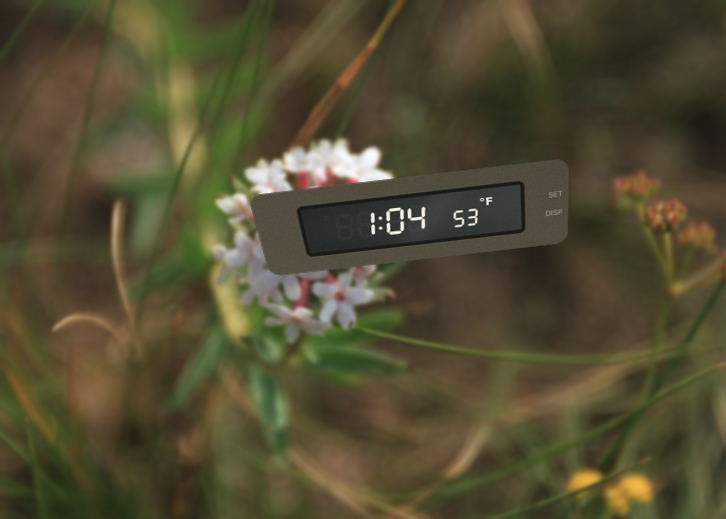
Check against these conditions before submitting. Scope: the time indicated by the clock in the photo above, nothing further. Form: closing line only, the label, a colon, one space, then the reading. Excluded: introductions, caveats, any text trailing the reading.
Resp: 1:04
